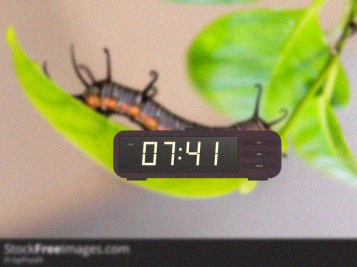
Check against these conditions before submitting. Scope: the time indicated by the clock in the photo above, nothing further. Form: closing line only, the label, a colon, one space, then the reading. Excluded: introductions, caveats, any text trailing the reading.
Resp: 7:41
